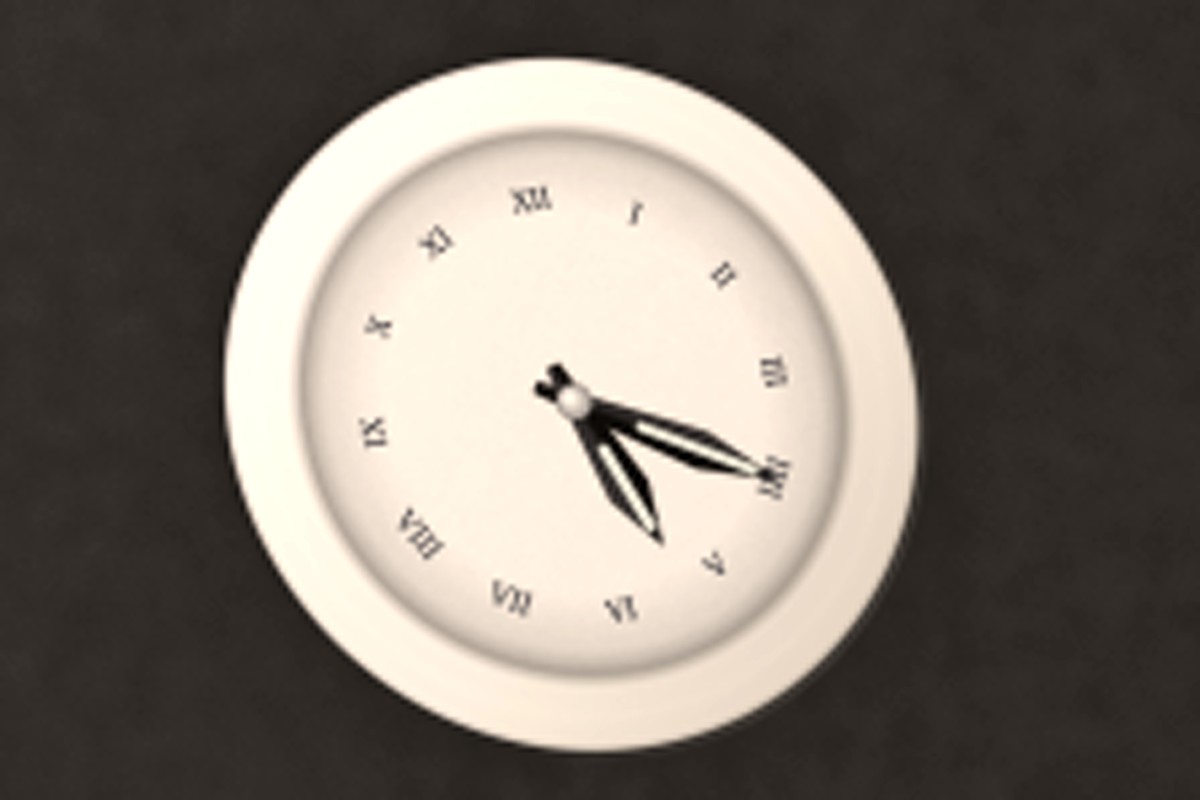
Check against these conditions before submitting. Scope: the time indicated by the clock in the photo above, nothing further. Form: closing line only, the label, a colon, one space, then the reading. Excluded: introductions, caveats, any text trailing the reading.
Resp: 5:20
